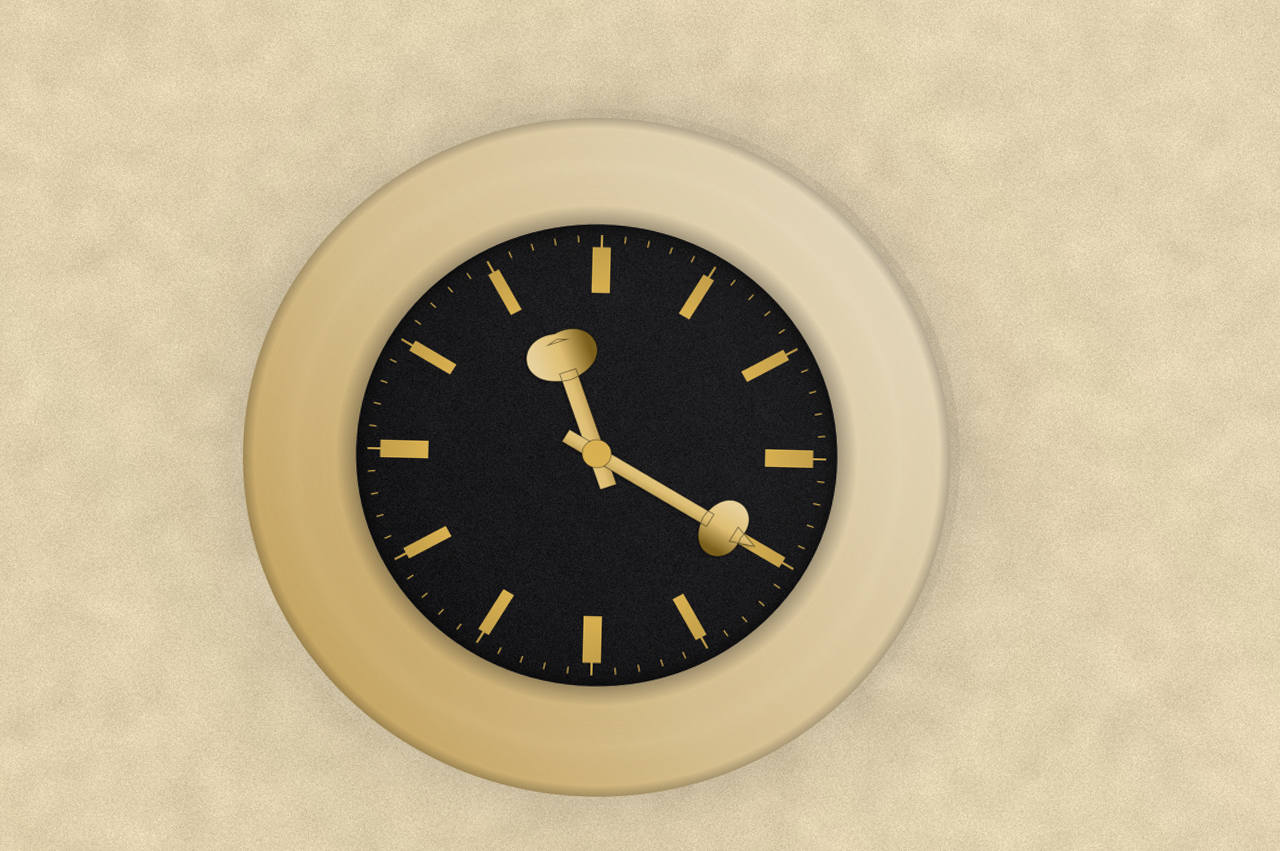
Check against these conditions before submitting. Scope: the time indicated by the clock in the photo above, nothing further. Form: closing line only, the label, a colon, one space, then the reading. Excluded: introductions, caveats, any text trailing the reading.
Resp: 11:20
